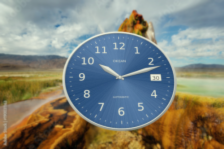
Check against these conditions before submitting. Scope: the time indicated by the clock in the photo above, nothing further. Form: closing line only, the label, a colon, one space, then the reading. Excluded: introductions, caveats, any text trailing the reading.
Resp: 10:12
